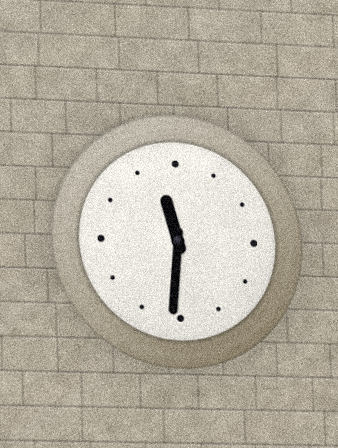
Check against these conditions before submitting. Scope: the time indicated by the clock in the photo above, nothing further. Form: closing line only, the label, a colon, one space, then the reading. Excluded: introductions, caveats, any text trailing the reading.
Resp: 11:31
